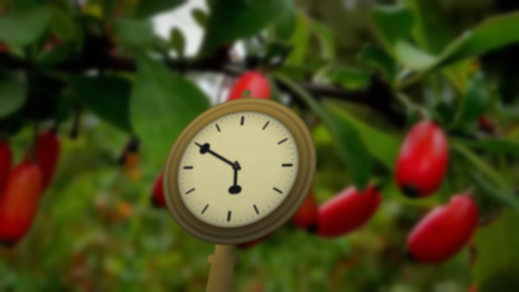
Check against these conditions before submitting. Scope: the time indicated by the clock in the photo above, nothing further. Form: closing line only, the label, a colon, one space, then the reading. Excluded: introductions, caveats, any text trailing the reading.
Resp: 5:50
